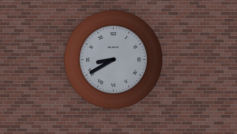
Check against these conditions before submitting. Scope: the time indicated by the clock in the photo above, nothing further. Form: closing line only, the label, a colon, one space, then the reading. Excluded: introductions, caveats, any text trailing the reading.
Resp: 8:40
